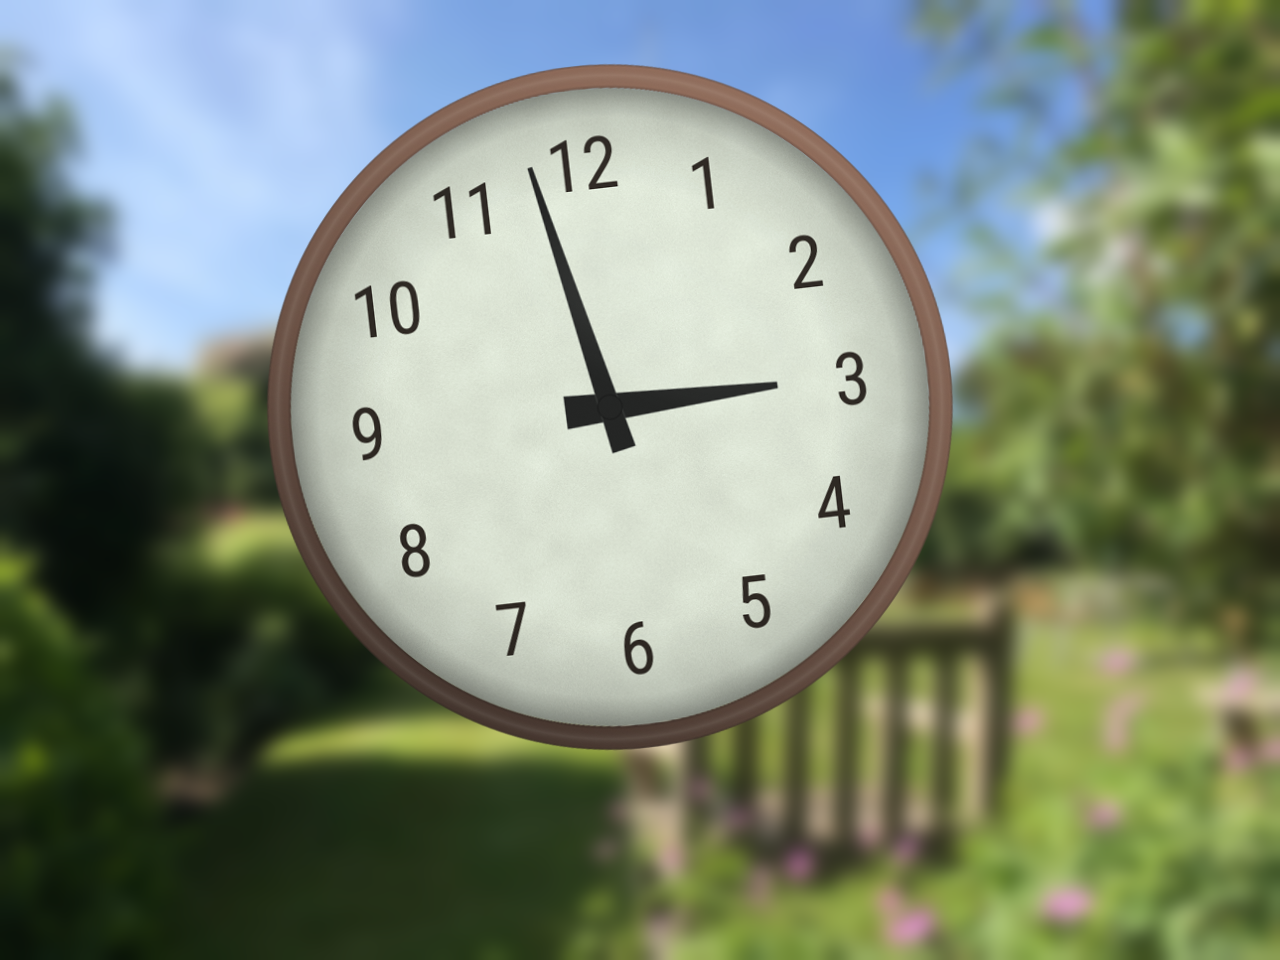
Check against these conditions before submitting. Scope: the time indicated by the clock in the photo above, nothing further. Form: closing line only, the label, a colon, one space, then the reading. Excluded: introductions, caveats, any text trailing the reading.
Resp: 2:58
